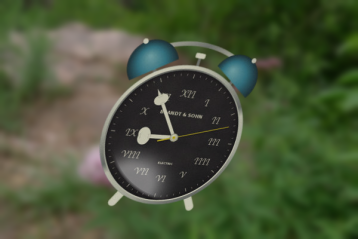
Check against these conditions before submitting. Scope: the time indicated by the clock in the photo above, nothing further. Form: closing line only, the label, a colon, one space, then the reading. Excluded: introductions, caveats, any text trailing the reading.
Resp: 8:54:12
